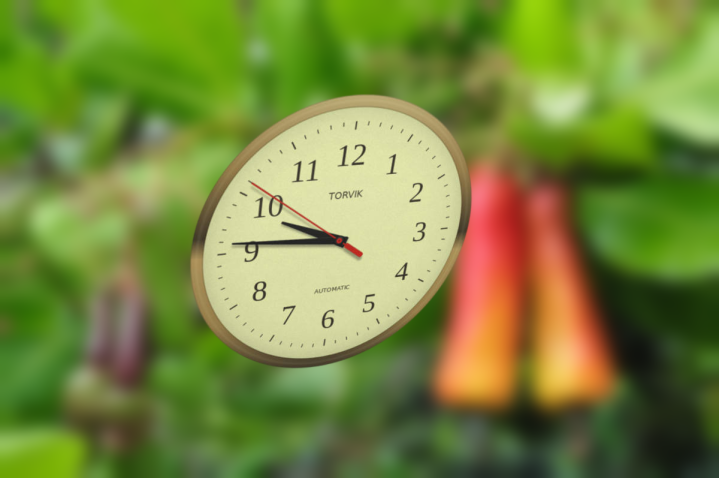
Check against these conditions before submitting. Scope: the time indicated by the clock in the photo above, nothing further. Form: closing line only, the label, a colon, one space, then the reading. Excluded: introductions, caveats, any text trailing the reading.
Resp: 9:45:51
